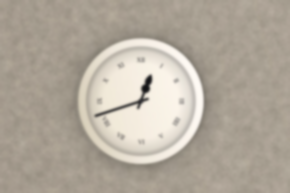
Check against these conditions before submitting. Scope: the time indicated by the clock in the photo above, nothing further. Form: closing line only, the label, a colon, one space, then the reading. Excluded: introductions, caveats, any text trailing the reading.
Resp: 12:42
